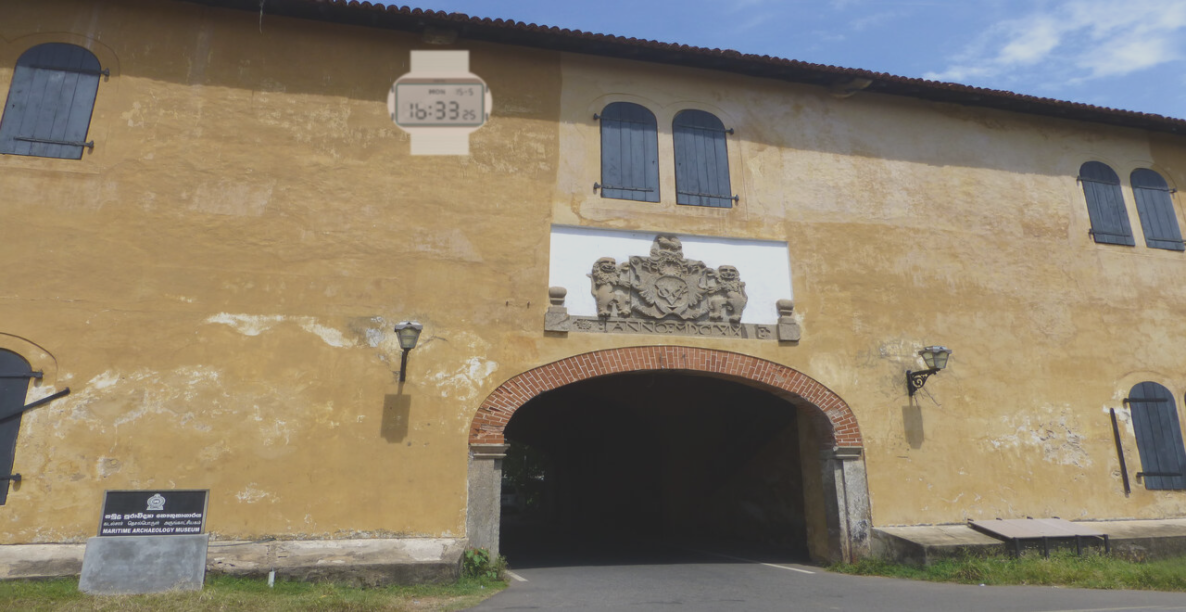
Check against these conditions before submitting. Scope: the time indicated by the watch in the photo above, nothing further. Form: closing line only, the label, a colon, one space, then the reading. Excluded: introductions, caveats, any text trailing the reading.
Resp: 16:33
